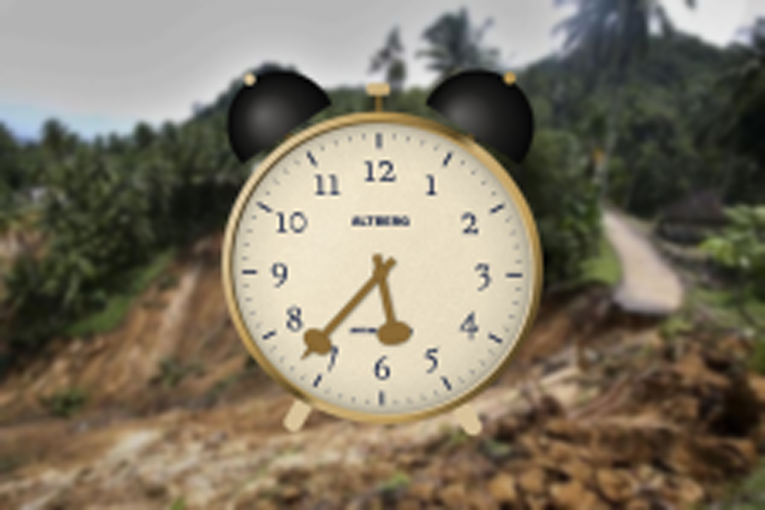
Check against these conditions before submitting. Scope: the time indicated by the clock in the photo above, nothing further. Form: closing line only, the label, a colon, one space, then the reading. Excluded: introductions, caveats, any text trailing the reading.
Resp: 5:37
